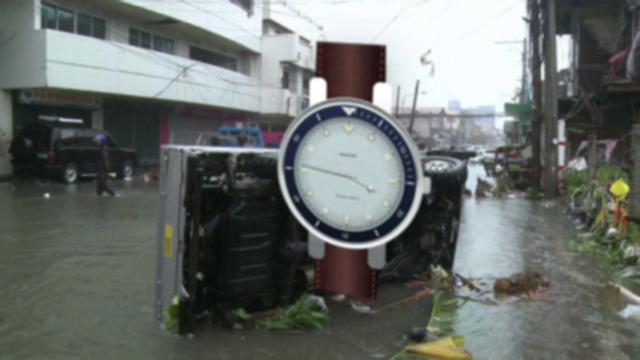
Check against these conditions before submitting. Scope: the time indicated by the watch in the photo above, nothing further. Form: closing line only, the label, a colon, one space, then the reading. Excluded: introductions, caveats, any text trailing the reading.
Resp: 3:46
